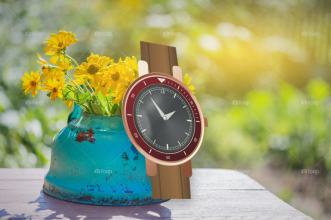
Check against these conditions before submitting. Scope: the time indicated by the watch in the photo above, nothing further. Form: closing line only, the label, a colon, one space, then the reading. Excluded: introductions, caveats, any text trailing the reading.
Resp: 1:54
